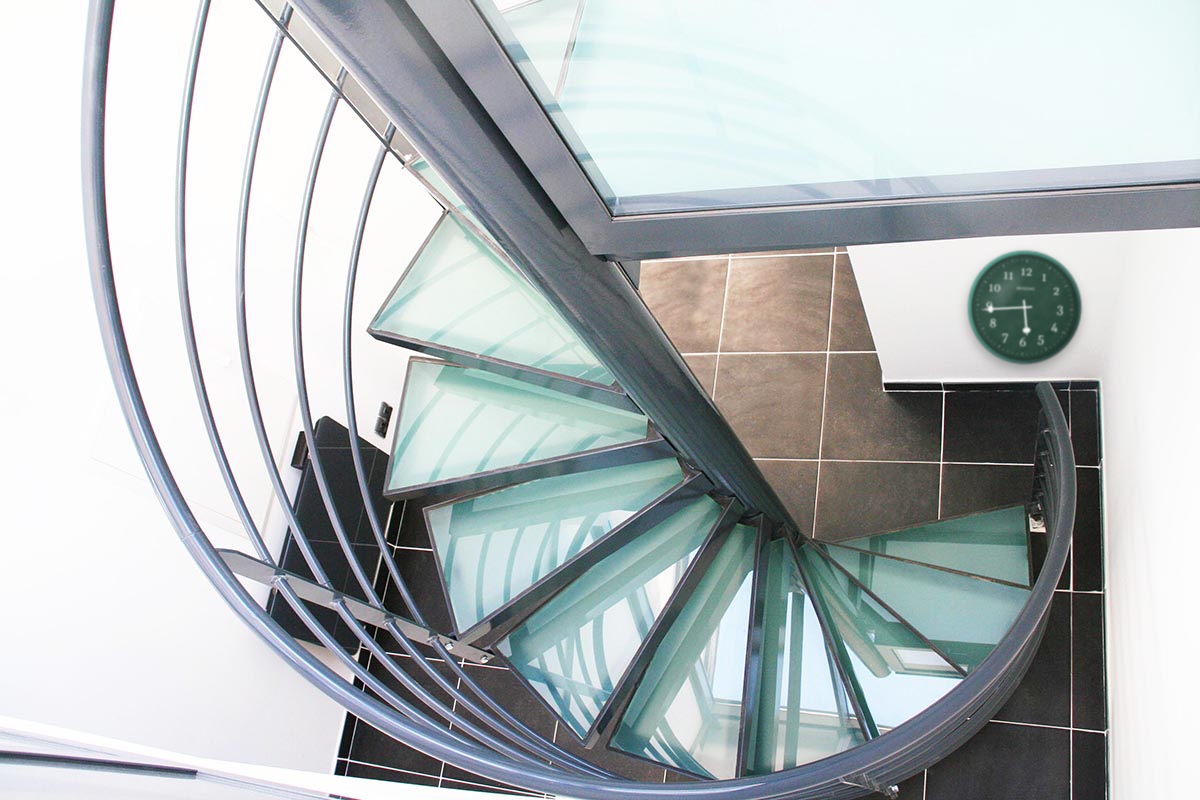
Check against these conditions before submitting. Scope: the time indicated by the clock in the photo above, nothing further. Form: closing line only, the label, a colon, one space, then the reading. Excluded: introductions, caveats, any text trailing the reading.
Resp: 5:44
